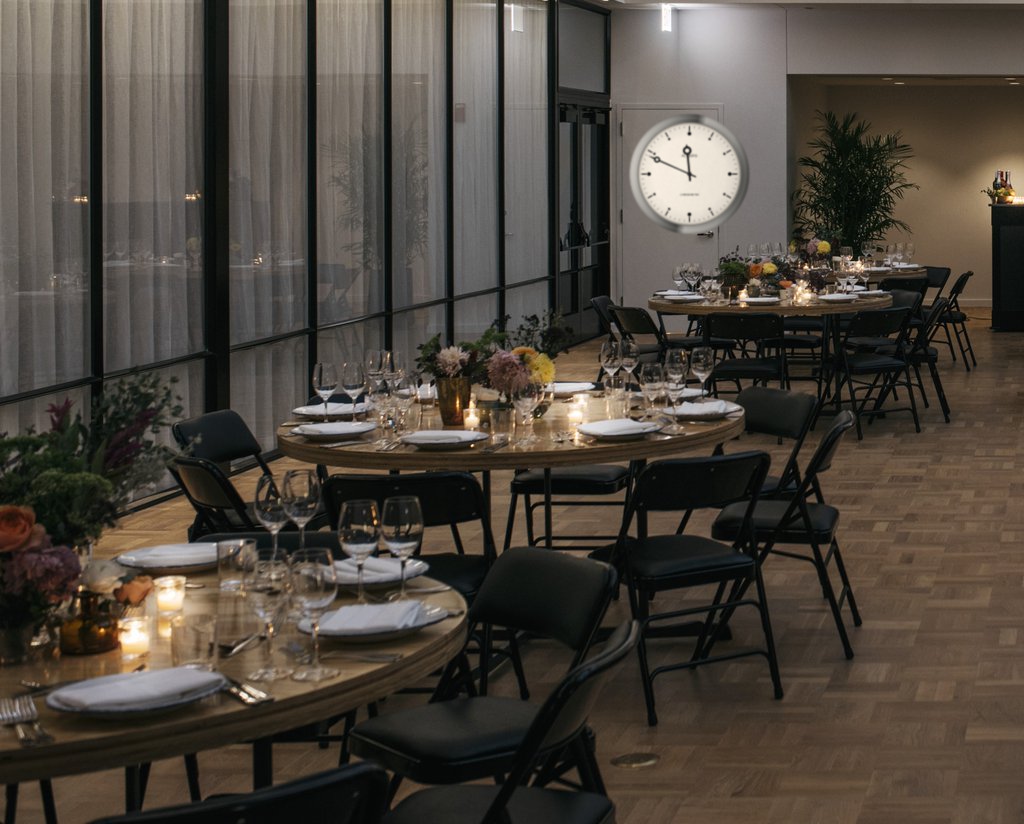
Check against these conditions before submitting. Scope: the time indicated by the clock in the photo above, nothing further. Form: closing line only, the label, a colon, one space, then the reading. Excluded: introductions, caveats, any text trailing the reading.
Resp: 11:49
